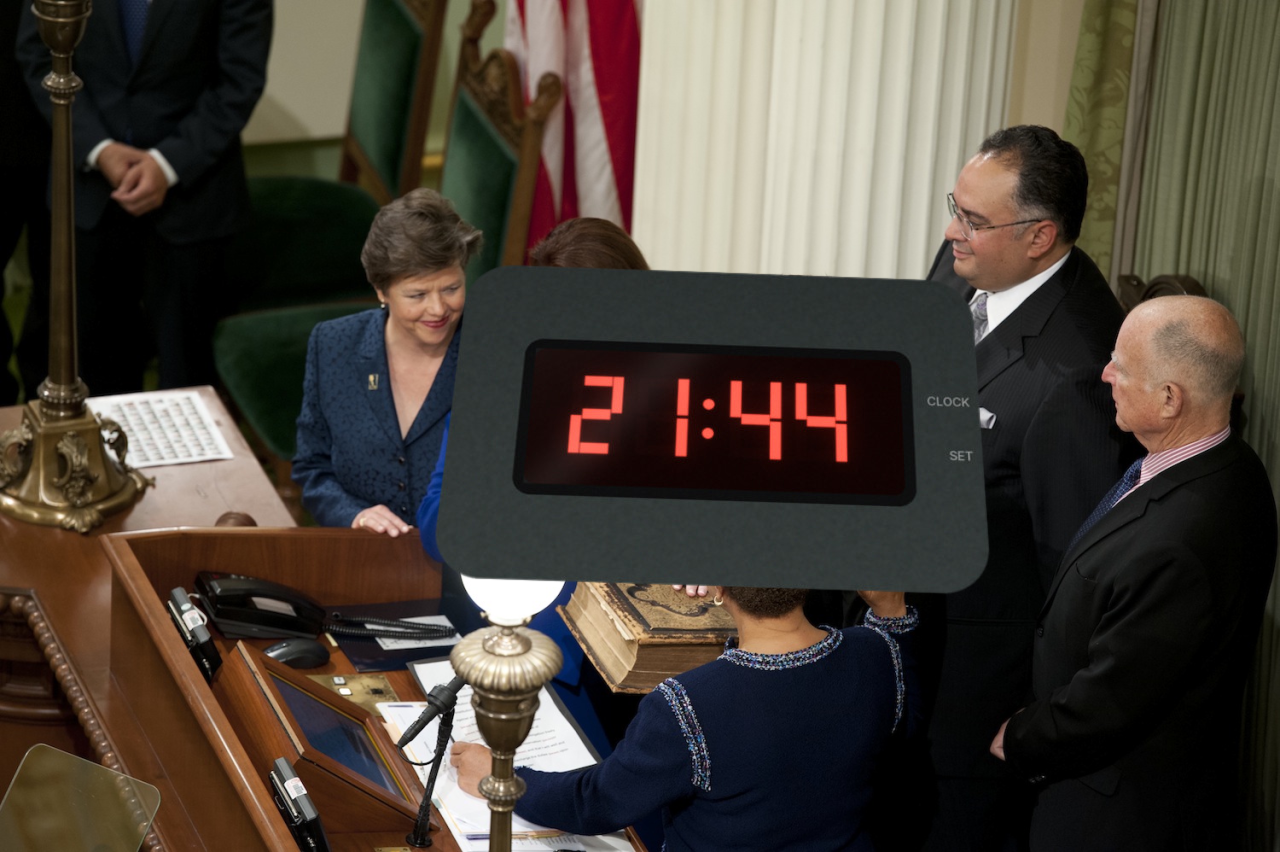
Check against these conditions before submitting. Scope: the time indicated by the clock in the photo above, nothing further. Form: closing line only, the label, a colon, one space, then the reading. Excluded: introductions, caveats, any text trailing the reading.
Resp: 21:44
